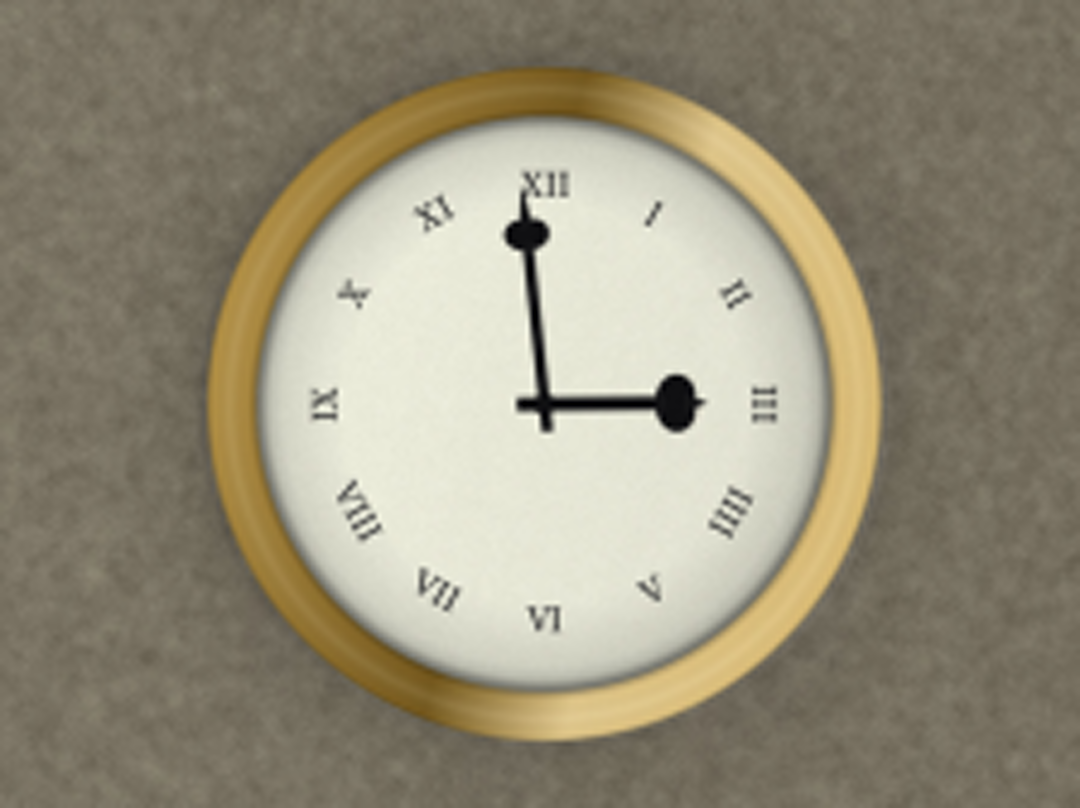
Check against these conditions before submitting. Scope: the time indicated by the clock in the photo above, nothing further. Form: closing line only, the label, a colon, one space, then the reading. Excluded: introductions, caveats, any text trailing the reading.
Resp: 2:59
